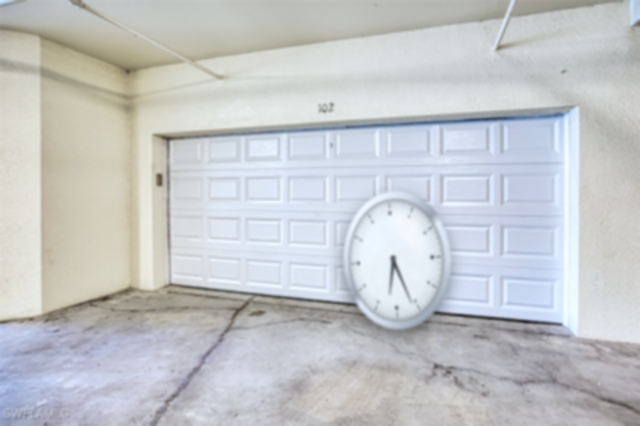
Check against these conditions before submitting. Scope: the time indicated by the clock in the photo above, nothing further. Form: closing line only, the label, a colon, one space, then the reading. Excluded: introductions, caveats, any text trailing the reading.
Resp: 6:26
